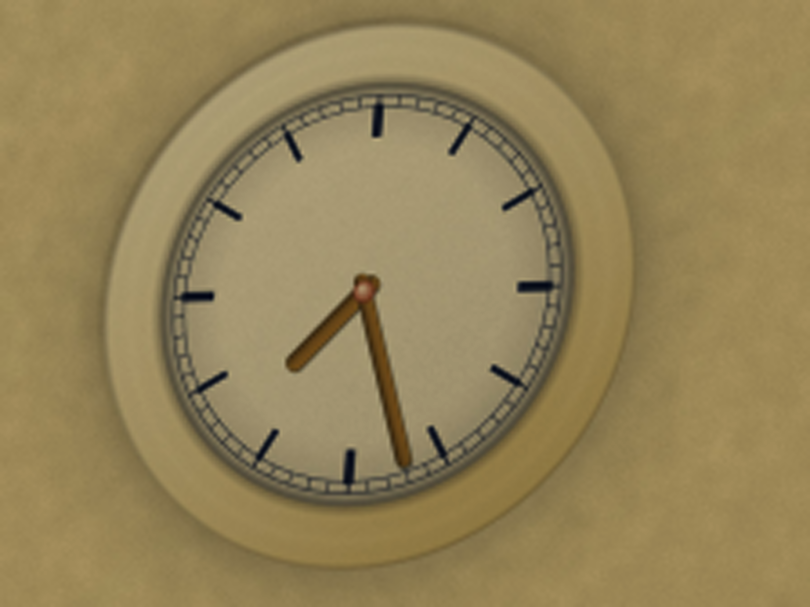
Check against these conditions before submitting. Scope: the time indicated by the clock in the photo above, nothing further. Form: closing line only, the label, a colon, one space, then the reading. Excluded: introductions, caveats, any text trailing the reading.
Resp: 7:27
